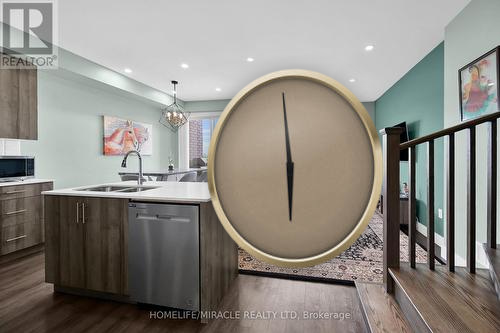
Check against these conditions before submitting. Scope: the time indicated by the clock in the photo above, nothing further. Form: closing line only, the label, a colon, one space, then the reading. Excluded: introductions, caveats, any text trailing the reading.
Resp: 5:59
